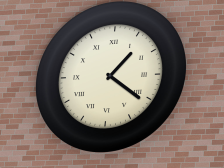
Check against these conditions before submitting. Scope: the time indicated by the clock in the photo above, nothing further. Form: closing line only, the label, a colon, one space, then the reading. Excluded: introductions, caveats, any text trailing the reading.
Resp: 1:21
